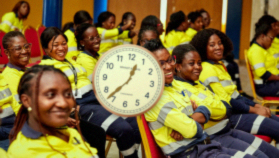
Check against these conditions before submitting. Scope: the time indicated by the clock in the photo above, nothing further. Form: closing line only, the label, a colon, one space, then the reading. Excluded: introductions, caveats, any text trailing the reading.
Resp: 12:37
